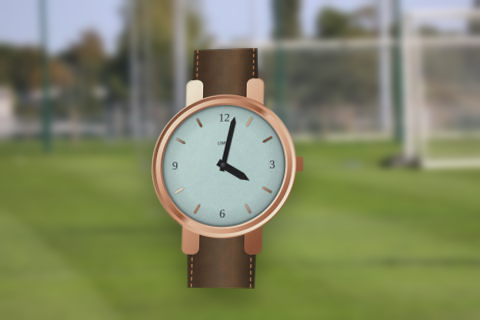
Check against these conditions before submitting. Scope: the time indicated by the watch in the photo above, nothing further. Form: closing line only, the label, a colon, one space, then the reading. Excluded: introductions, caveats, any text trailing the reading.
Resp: 4:02
